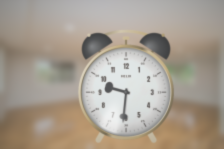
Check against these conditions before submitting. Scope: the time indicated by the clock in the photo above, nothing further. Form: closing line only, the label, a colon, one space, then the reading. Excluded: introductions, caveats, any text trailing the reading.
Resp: 9:31
